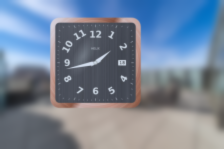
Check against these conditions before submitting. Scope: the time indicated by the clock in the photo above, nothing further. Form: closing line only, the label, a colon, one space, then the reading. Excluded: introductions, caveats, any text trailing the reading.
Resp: 1:43
